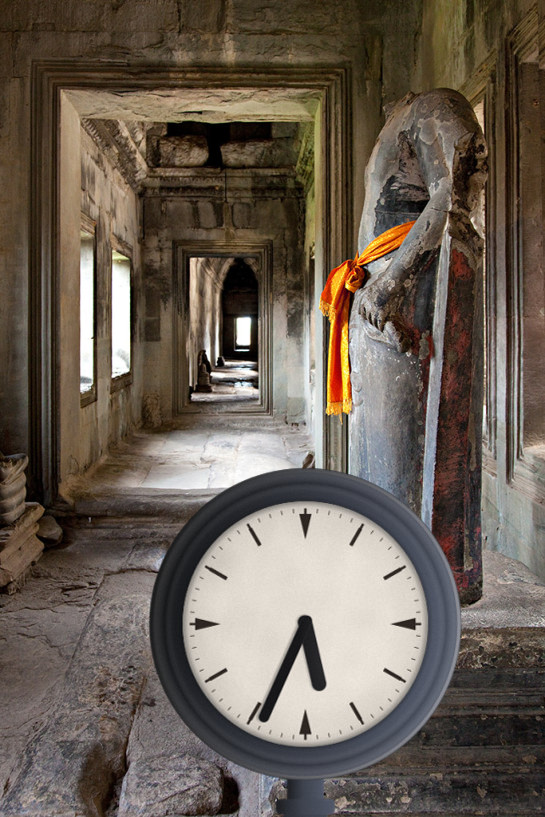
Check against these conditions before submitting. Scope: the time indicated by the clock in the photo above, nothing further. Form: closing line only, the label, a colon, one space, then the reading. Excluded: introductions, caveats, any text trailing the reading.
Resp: 5:34
